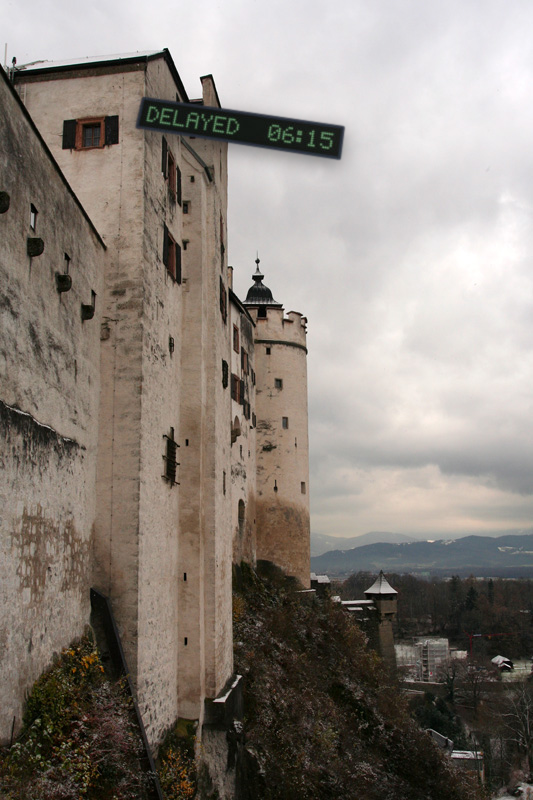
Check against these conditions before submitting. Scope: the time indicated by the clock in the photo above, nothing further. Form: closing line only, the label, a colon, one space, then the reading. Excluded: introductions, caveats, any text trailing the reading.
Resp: 6:15
